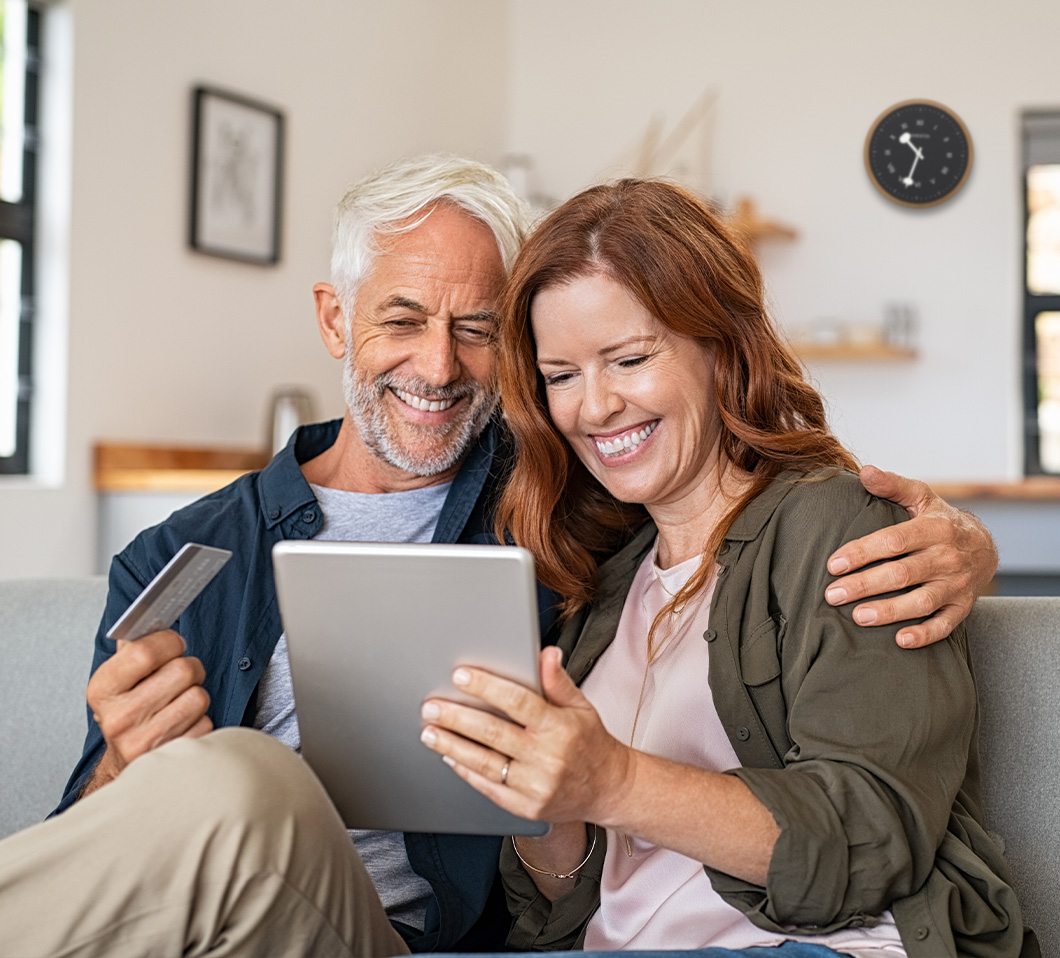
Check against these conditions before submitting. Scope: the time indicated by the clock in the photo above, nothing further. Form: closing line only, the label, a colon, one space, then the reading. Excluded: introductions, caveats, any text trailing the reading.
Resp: 10:33
